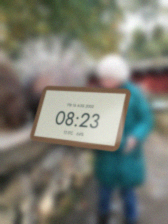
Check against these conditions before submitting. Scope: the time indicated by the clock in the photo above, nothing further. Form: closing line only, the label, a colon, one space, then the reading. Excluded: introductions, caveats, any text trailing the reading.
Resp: 8:23
